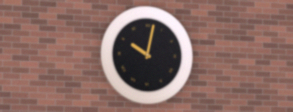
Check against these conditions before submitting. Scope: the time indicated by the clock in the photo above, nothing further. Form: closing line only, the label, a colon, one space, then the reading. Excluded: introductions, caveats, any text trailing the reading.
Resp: 10:02
